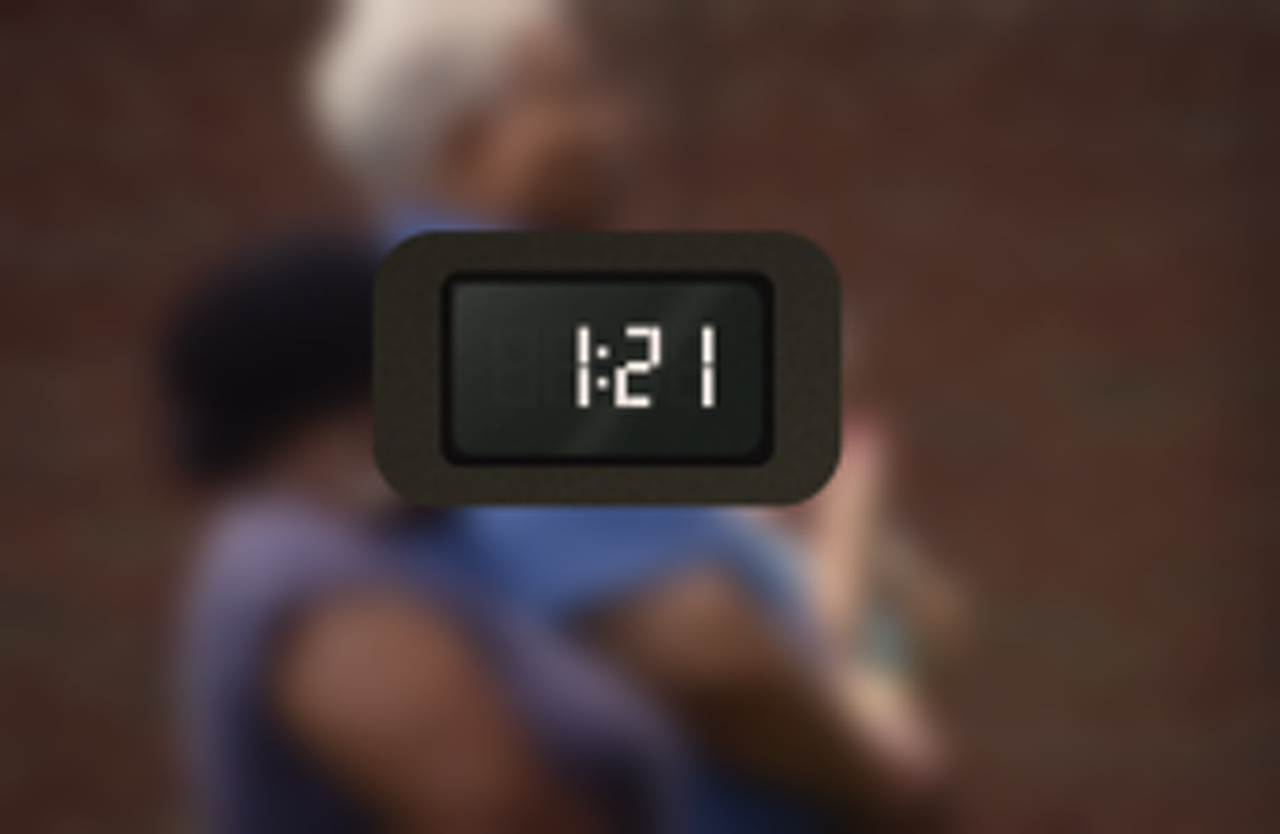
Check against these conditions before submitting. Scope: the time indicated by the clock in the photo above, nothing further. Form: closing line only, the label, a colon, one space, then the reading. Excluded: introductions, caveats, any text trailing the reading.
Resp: 1:21
